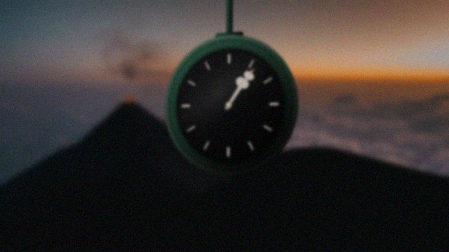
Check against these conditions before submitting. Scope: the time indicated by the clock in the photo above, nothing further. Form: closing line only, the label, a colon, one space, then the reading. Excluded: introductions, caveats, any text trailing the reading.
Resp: 1:06
